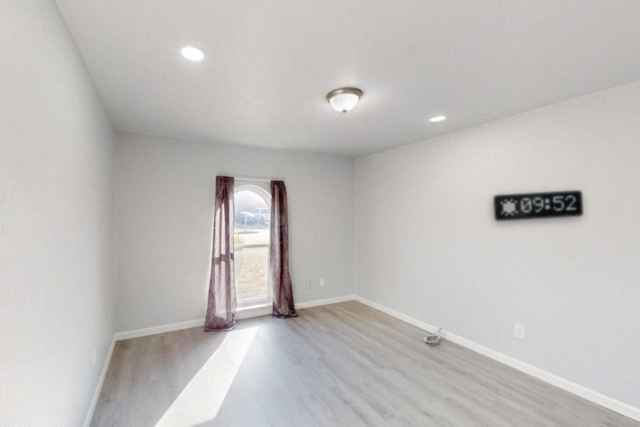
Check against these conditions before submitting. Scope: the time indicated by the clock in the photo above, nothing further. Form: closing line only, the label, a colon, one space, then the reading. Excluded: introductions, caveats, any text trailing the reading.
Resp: 9:52
